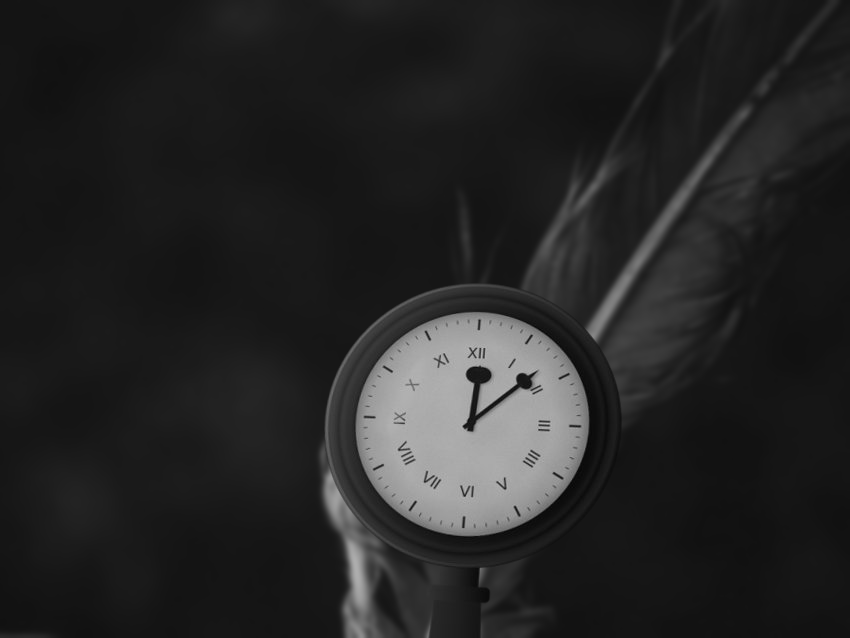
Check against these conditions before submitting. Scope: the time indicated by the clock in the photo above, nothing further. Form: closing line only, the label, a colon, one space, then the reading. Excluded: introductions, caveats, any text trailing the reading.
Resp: 12:08
